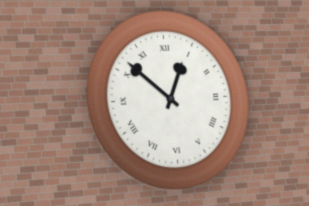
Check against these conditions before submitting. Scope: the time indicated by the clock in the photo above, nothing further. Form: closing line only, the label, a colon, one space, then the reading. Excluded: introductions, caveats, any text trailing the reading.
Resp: 12:52
